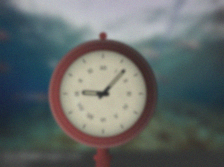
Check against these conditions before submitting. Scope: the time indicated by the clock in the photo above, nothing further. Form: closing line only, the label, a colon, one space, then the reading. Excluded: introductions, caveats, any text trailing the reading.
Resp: 9:07
